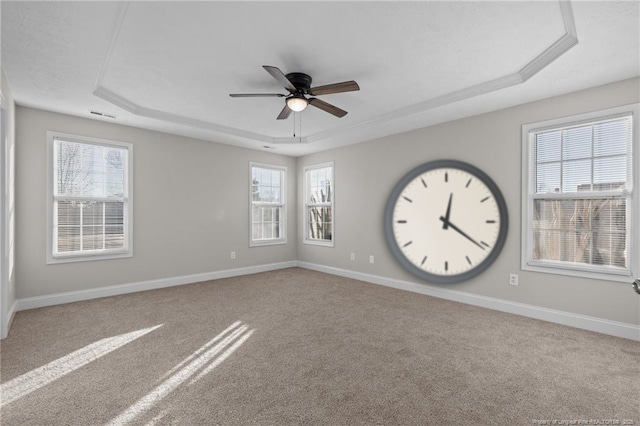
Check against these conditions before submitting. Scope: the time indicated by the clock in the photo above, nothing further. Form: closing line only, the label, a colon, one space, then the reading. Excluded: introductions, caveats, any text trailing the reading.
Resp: 12:21
